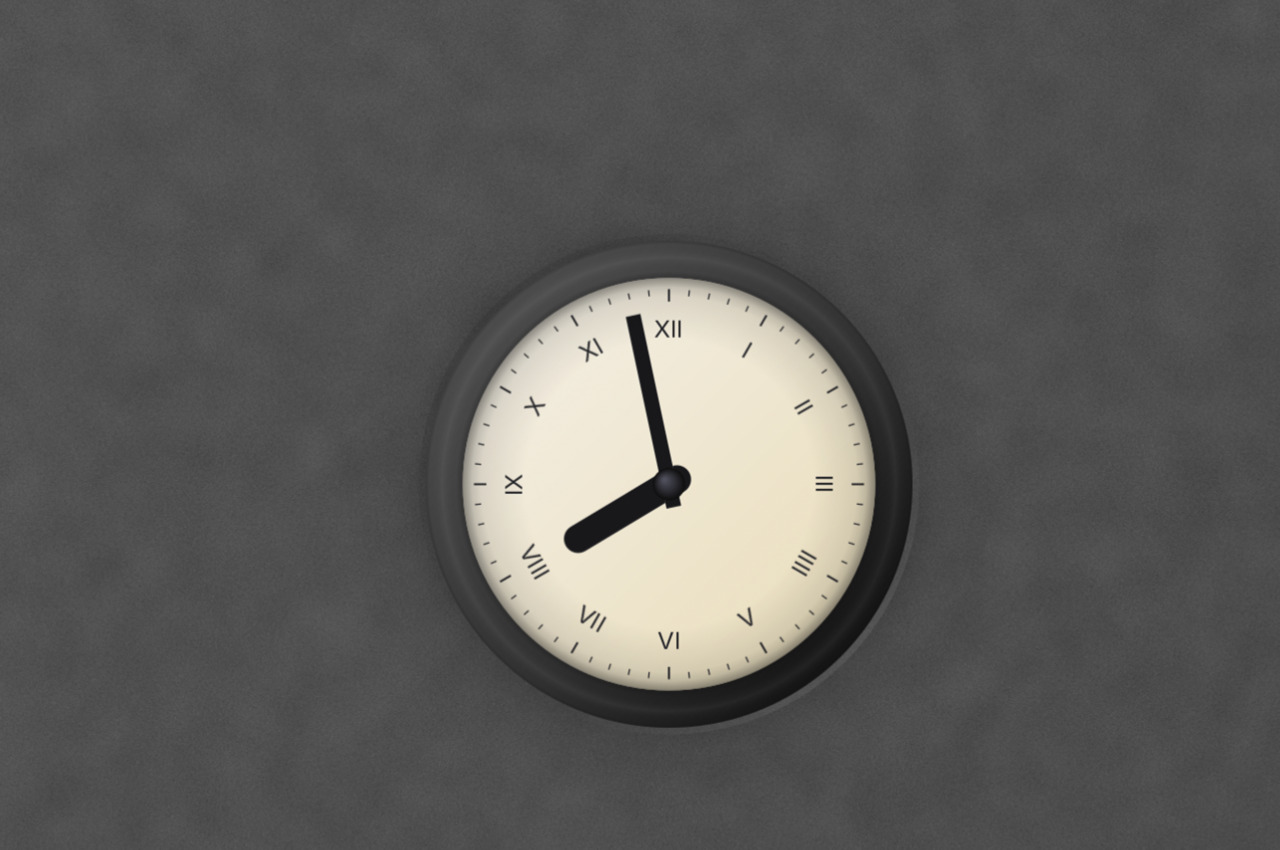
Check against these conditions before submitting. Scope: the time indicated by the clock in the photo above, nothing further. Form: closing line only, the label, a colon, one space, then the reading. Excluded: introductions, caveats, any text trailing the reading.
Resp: 7:58
